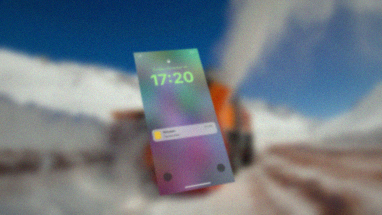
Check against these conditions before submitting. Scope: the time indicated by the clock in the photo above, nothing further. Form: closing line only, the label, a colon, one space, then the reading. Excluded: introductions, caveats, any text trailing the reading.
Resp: 17:20
